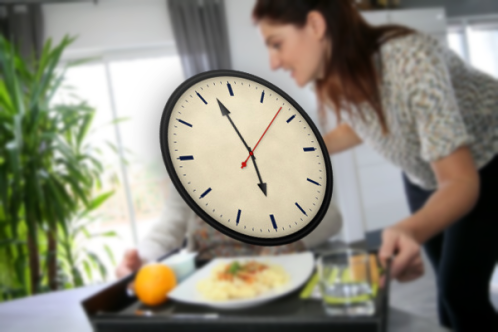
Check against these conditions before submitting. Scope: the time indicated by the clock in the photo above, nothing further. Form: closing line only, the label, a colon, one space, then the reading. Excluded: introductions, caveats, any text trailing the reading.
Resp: 5:57:08
